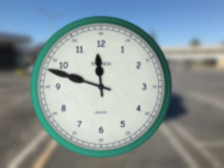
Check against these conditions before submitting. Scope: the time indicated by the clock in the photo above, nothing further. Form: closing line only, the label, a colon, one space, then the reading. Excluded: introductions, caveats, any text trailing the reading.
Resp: 11:48
